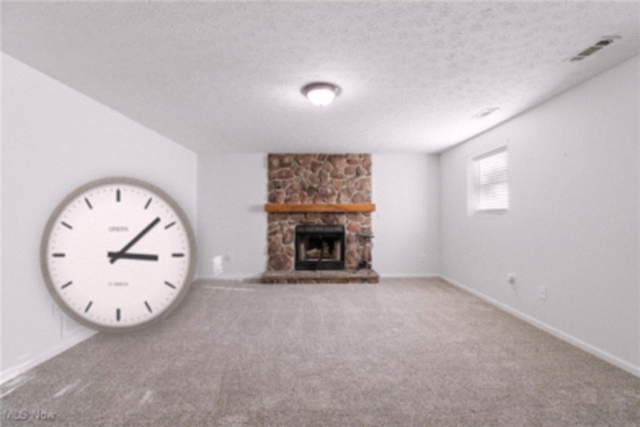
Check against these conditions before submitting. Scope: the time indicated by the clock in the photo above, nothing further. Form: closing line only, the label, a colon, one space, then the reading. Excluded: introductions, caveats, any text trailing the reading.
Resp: 3:08
